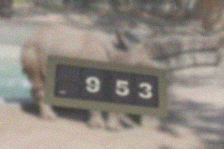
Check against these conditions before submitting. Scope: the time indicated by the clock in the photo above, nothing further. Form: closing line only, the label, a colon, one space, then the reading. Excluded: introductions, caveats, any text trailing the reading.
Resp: 9:53
